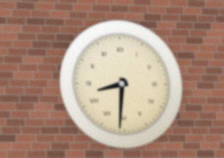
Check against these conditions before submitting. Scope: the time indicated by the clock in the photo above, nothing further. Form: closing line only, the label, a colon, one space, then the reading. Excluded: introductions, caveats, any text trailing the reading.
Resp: 8:31
